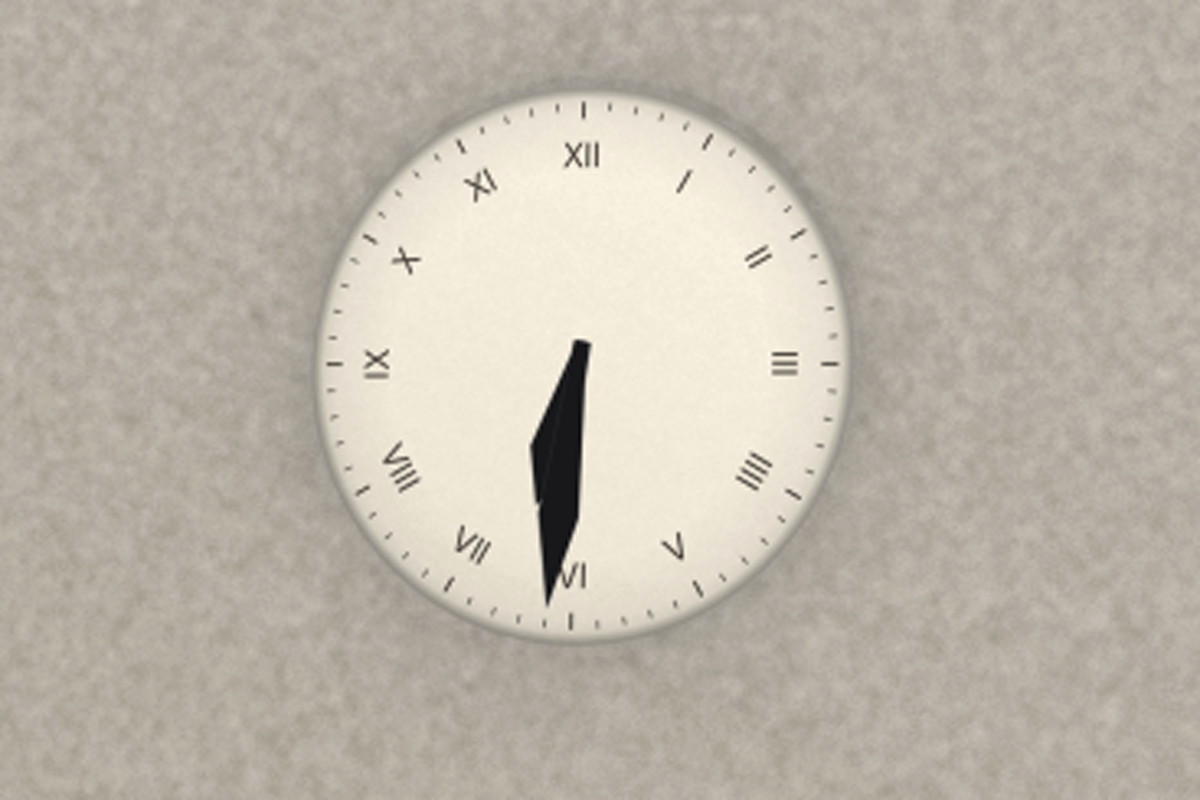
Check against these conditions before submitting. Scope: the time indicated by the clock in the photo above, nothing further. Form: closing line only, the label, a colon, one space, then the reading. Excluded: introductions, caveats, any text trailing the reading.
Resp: 6:31
